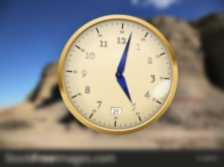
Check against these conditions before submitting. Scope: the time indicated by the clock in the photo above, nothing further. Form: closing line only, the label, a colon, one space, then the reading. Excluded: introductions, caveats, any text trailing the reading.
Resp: 5:02
